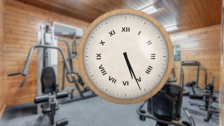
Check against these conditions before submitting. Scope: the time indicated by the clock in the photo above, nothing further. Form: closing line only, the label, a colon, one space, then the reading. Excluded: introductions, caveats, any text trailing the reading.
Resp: 5:26
